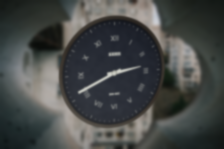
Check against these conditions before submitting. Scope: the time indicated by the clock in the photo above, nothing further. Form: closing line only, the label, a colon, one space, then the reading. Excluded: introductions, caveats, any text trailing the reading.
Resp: 2:41
